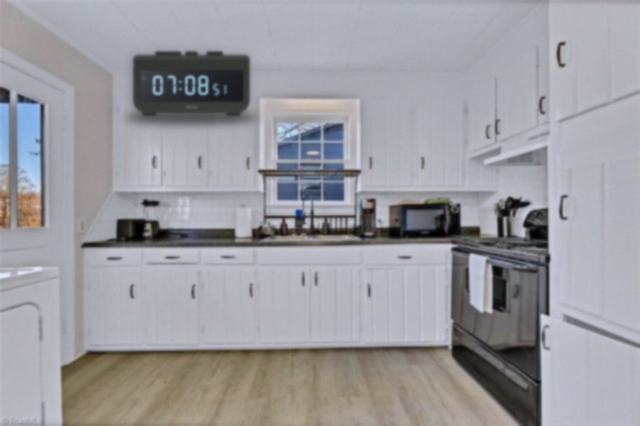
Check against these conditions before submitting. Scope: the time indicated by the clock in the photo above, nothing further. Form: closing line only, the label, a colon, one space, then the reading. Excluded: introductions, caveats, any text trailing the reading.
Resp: 7:08
